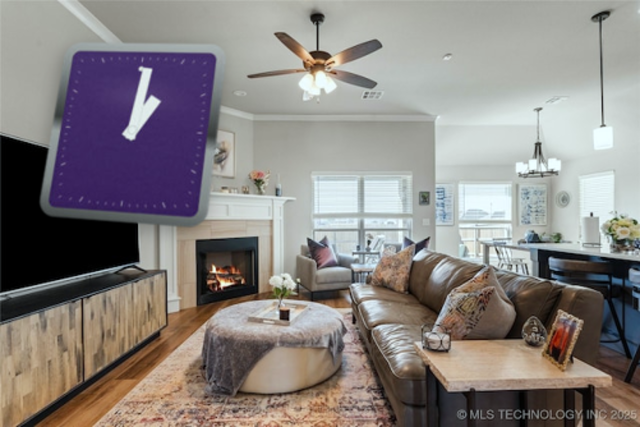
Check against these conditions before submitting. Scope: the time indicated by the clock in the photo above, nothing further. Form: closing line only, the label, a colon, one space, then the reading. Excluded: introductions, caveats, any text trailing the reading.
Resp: 1:01
